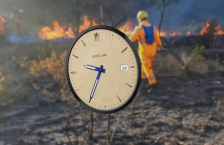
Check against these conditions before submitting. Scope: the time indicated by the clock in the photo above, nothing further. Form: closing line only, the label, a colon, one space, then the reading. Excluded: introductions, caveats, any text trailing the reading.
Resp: 9:35
